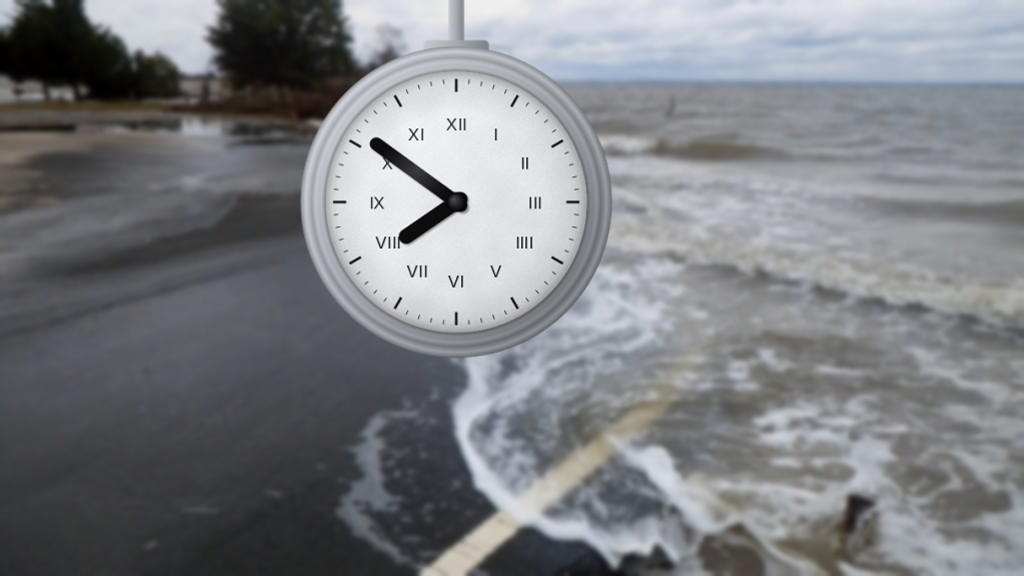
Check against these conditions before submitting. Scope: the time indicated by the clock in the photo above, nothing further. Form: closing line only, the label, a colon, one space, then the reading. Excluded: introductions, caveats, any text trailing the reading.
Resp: 7:51
